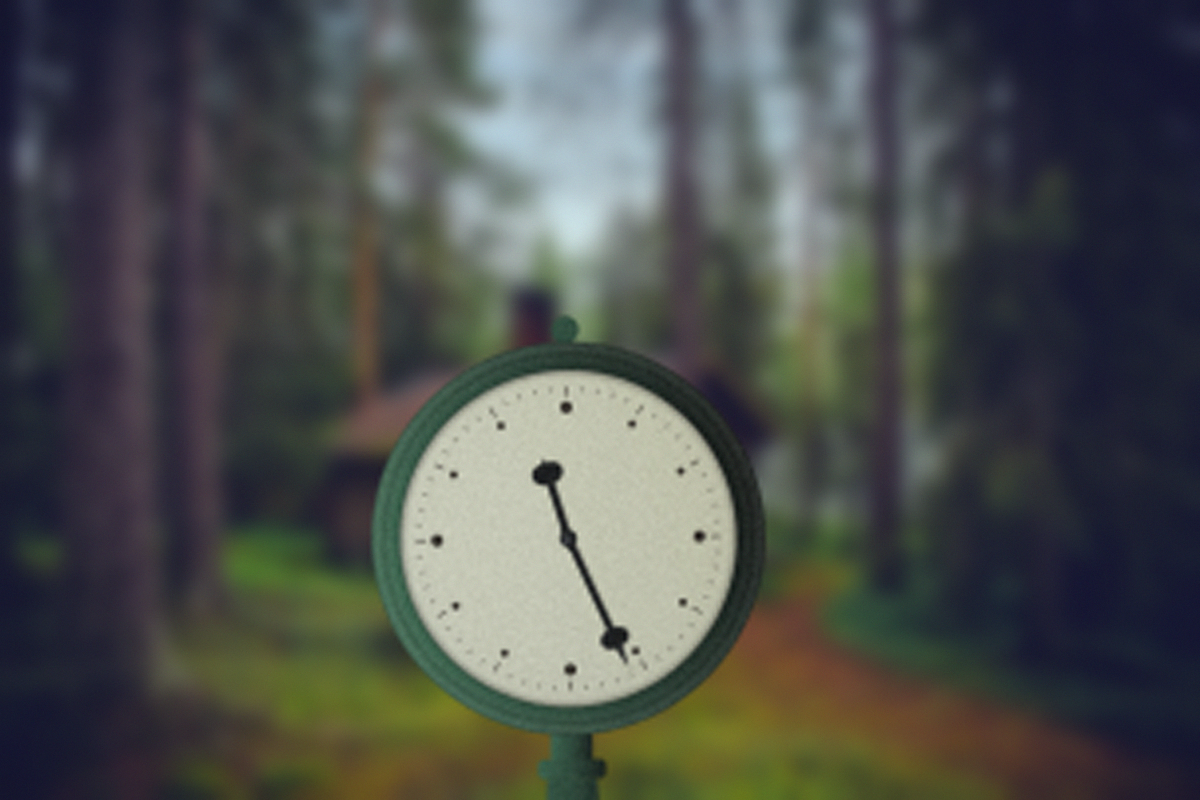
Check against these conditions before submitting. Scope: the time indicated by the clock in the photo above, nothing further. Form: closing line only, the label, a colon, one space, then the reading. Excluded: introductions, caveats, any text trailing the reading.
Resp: 11:26
